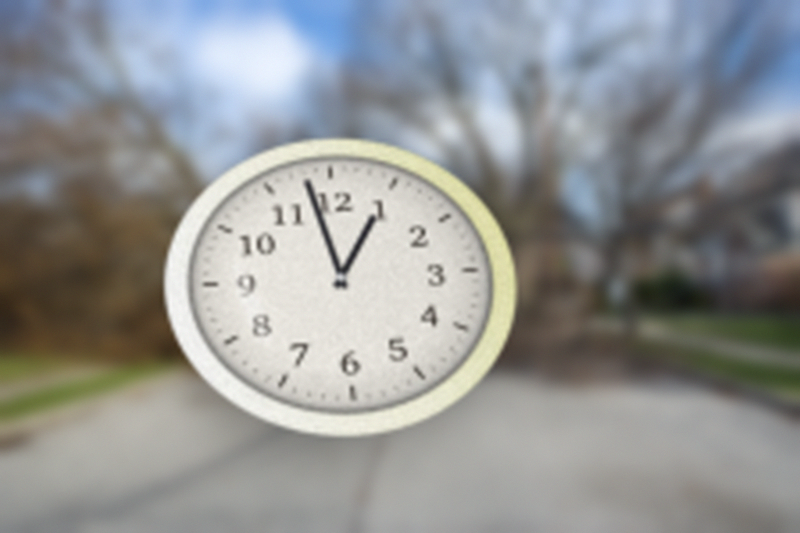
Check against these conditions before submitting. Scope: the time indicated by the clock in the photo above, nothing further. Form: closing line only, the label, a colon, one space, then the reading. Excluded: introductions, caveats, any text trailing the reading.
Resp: 12:58
